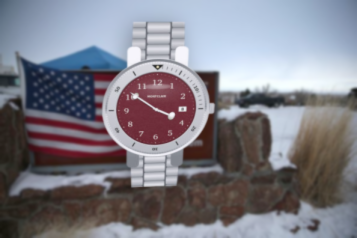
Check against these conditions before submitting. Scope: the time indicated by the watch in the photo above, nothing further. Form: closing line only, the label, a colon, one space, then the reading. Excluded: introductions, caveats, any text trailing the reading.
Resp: 3:51
